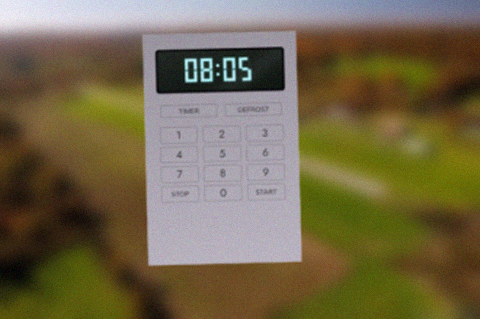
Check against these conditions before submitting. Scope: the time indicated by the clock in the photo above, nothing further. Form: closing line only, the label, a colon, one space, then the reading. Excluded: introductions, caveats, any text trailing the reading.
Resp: 8:05
